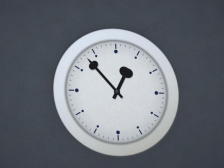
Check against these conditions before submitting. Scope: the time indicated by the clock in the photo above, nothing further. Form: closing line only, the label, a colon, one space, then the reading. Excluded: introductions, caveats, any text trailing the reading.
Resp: 12:53
